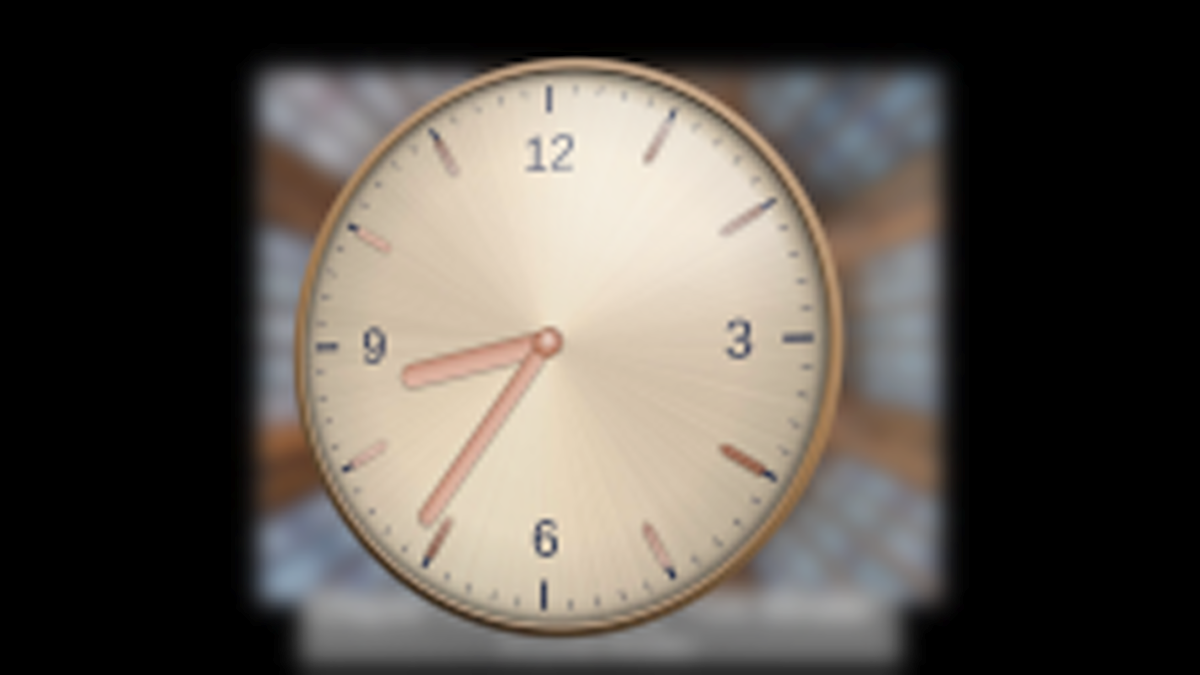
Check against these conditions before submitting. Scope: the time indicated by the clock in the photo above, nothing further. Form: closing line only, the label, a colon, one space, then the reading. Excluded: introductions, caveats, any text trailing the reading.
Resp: 8:36
